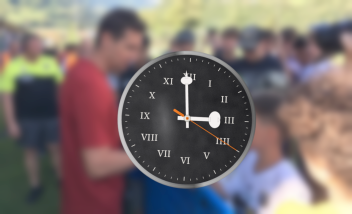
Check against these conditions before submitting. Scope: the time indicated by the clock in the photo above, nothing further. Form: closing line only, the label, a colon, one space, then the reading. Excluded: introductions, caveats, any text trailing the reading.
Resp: 2:59:20
